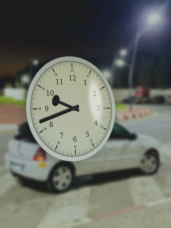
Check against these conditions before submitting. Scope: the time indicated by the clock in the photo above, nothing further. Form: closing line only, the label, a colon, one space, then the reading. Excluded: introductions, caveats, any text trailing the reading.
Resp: 9:42
